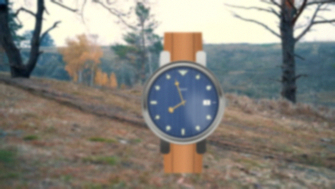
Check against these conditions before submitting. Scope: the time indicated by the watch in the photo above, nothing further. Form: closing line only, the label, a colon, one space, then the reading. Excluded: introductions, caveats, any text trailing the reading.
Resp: 7:57
